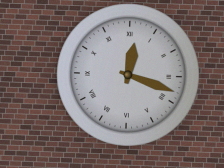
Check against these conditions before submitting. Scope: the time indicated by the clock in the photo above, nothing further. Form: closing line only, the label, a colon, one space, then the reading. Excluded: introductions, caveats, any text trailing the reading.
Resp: 12:18
